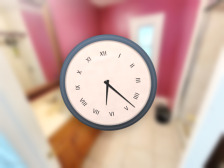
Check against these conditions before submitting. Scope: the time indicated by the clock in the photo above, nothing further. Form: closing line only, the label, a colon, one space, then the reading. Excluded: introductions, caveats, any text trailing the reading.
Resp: 6:23
